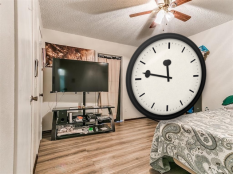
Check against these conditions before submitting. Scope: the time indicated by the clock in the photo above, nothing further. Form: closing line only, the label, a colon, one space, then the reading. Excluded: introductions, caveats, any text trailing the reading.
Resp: 11:47
